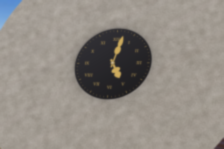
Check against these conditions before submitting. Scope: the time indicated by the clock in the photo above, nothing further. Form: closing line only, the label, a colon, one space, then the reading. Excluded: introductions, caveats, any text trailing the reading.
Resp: 5:02
